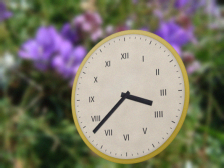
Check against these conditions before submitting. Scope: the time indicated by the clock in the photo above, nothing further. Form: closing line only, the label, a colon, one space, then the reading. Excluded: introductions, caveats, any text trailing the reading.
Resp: 3:38
